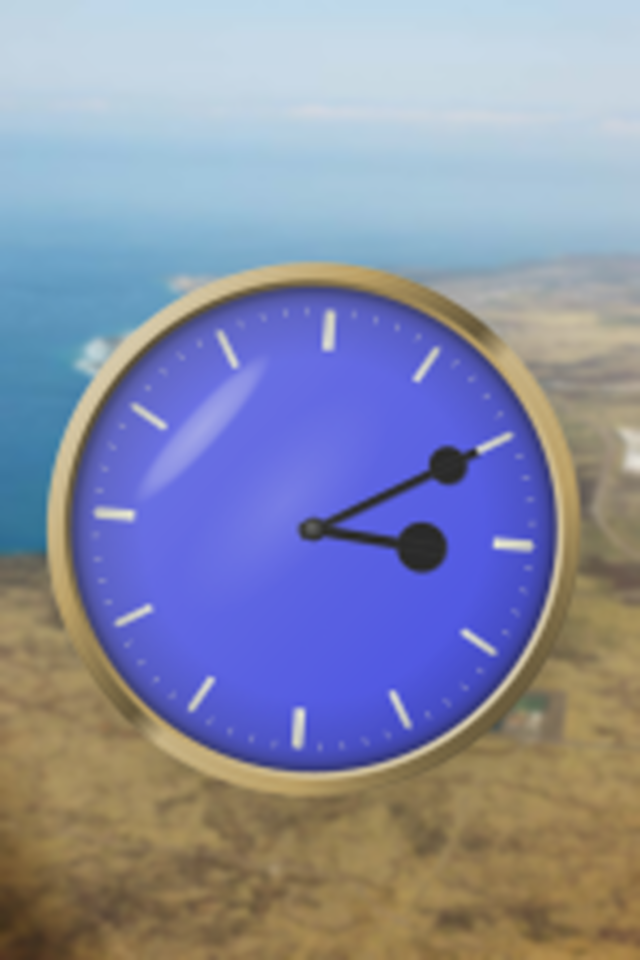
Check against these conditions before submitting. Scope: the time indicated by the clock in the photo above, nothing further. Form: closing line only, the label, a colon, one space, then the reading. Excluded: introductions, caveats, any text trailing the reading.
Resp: 3:10
